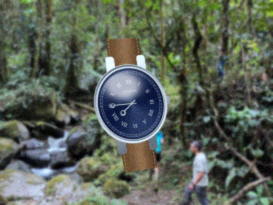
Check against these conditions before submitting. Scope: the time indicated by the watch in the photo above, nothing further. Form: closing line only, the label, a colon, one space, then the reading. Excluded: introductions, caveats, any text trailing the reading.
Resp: 7:45
